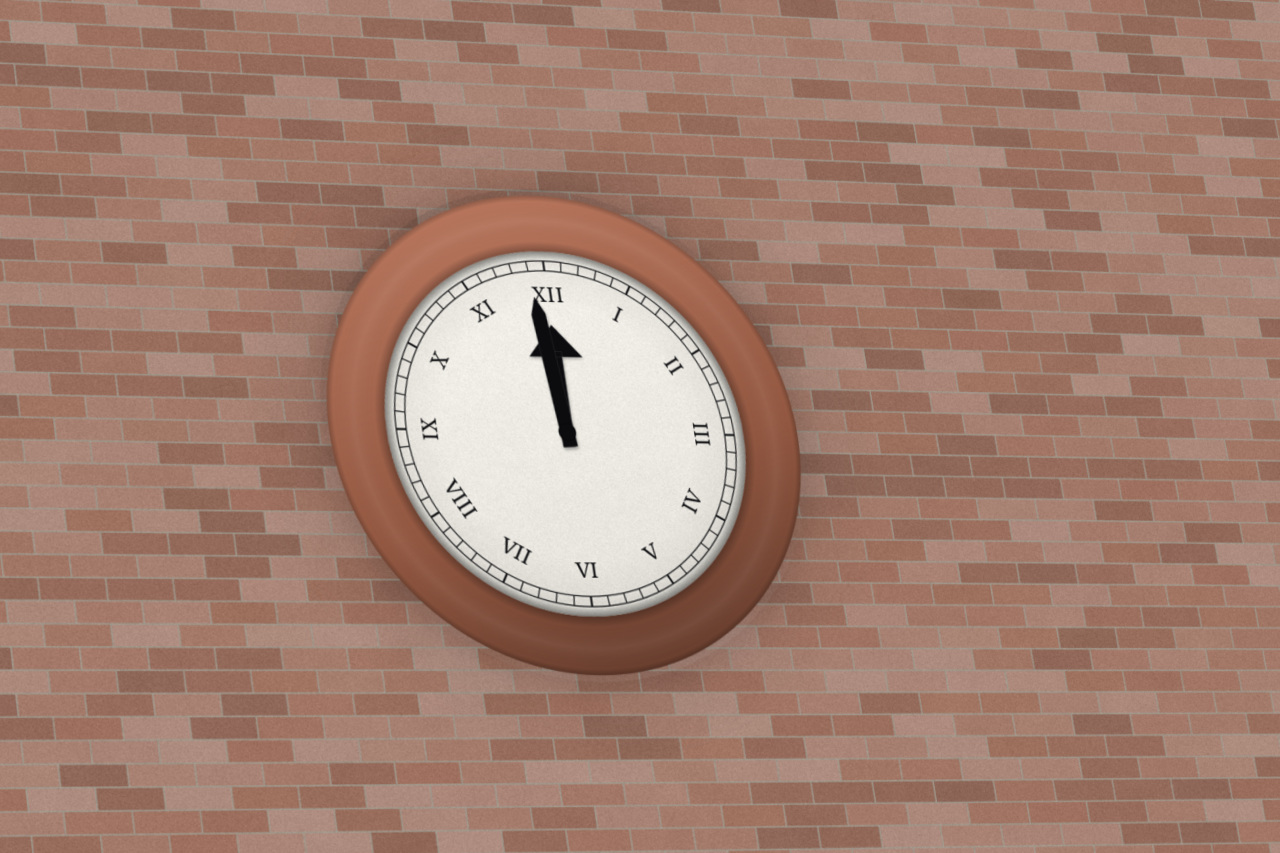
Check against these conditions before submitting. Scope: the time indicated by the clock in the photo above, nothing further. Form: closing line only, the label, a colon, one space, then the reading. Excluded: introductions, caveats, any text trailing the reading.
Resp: 11:59
